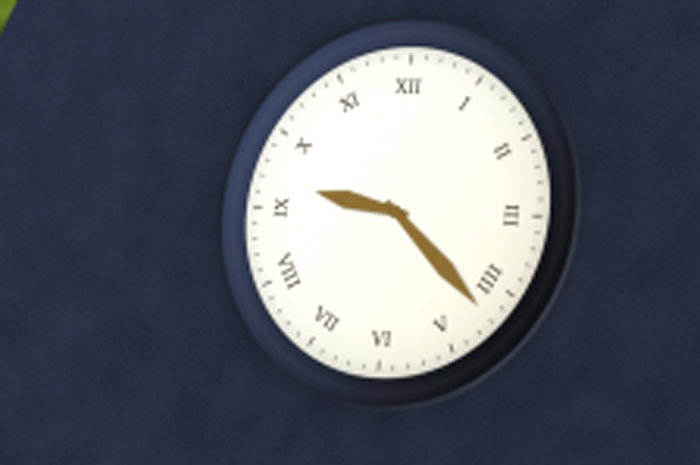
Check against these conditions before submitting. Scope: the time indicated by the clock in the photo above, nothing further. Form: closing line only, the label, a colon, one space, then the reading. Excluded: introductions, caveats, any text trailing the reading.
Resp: 9:22
